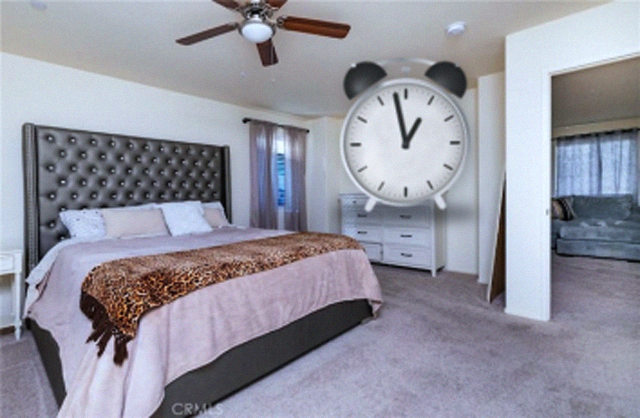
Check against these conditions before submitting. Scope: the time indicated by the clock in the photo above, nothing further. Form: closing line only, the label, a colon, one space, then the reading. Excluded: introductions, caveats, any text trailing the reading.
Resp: 12:58
